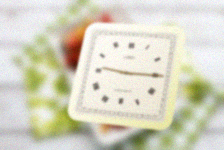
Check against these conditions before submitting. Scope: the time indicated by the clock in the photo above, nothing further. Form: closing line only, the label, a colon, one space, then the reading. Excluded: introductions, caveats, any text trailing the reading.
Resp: 9:15
